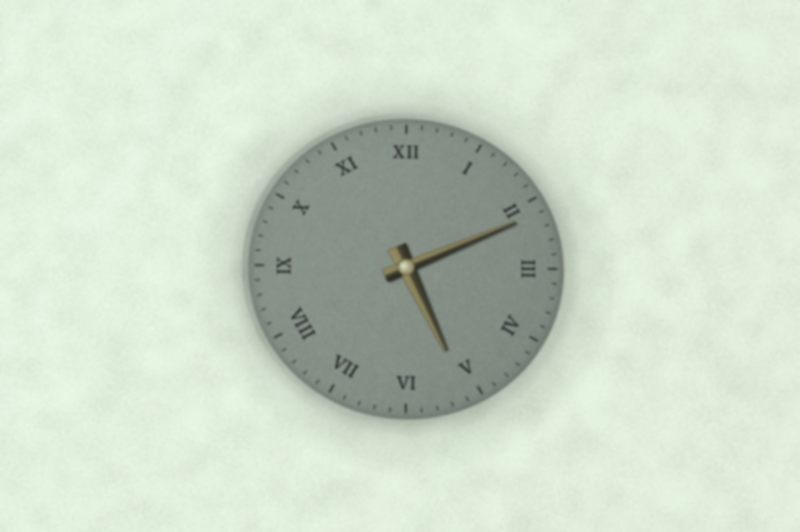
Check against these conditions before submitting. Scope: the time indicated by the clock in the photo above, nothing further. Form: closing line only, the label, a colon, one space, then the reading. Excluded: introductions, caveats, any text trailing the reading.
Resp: 5:11
